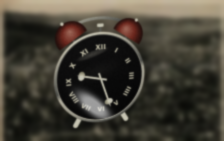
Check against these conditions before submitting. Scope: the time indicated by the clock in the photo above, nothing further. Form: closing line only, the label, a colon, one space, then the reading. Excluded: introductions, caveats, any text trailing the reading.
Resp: 9:27
